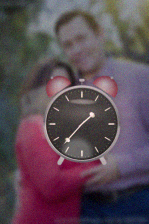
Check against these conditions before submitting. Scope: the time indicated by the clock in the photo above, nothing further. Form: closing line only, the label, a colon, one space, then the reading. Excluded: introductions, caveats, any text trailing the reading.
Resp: 1:37
